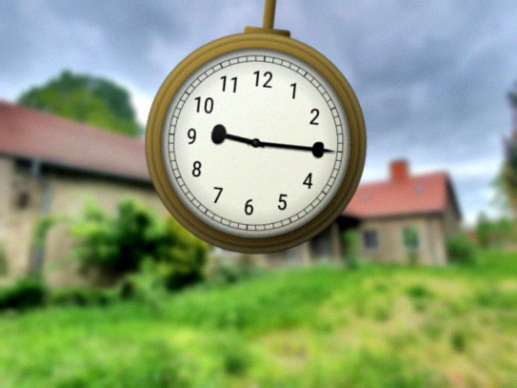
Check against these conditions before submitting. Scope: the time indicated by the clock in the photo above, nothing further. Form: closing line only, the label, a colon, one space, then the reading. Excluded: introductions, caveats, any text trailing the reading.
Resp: 9:15
